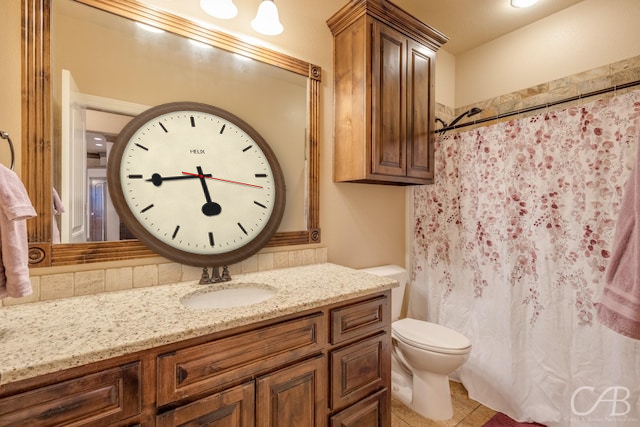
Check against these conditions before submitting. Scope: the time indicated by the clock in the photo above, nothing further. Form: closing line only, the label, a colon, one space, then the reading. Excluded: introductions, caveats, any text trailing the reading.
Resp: 5:44:17
